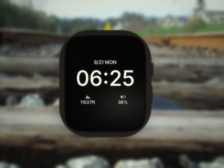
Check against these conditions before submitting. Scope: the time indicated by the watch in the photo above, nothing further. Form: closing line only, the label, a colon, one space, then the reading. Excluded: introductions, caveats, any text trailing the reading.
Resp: 6:25
